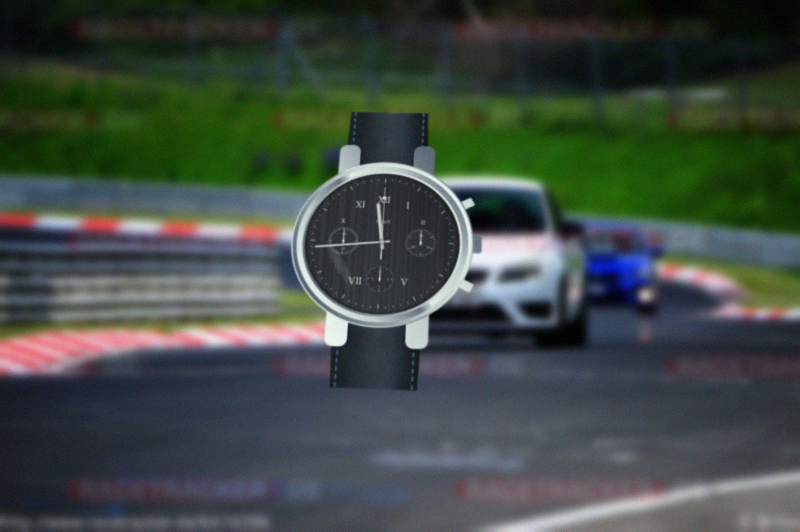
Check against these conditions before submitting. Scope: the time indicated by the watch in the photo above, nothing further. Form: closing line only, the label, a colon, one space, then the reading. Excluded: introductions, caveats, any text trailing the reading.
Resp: 11:44
